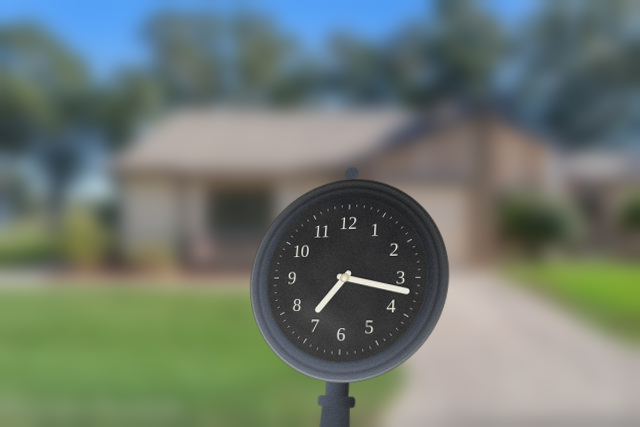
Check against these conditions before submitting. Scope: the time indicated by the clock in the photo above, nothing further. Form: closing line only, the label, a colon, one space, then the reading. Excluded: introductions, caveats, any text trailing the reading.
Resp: 7:17
